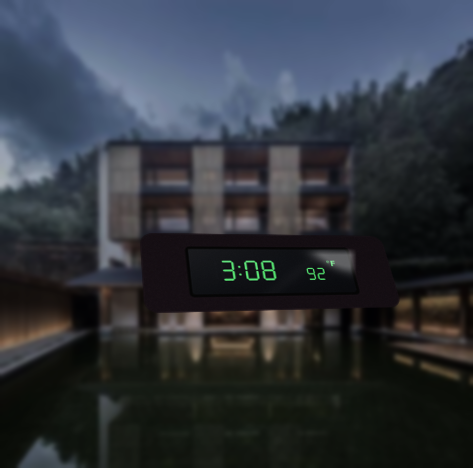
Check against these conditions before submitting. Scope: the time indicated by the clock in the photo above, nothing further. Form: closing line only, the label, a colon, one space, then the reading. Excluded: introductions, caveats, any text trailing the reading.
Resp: 3:08
